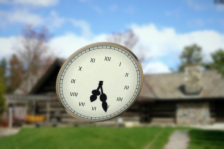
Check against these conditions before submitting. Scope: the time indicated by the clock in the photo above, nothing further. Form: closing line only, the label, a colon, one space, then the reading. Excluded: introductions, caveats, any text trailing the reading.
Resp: 6:26
